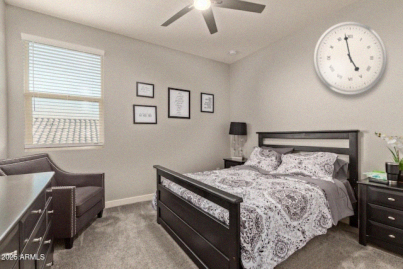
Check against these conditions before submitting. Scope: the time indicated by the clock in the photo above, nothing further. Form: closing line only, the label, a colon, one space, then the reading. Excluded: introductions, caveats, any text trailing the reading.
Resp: 4:58
